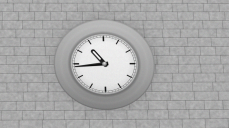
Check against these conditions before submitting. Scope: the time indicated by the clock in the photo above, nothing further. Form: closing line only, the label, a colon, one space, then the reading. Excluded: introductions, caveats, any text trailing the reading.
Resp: 10:44
